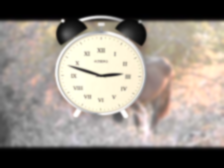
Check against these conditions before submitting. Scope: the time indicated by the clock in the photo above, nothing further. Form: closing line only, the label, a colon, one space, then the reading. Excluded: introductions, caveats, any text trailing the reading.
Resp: 2:48
